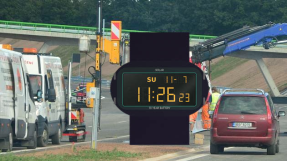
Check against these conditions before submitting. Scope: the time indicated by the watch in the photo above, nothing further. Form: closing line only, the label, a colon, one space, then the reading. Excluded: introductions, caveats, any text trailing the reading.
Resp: 11:26:23
